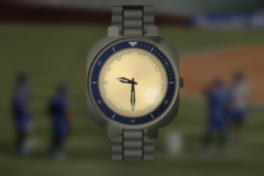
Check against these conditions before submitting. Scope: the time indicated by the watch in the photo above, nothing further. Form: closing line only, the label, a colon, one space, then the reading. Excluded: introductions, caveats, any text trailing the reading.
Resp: 9:30
